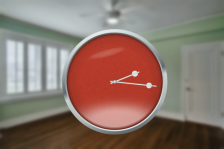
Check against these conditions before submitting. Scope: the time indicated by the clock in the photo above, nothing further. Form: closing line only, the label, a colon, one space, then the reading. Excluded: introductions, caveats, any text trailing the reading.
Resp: 2:16
